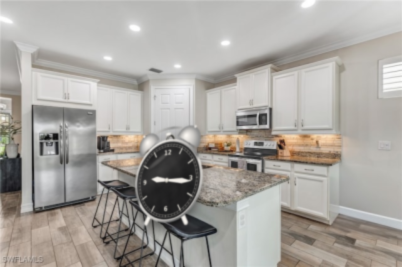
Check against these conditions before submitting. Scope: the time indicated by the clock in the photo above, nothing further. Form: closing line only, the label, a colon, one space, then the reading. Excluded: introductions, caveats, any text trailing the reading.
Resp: 9:16
